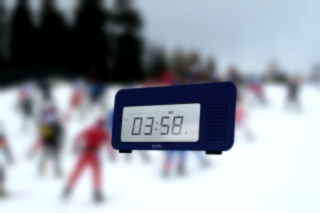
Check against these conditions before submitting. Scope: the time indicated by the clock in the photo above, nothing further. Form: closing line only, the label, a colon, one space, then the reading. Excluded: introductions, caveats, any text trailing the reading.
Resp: 3:58
